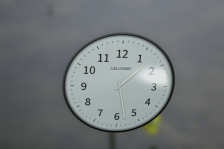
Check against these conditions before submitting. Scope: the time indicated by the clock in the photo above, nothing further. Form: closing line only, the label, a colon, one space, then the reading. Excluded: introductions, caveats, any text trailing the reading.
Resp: 1:28
